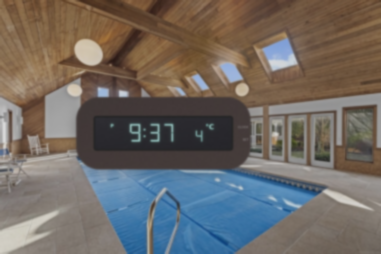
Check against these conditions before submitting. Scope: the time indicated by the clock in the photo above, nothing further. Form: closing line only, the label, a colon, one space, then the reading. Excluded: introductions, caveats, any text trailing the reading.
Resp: 9:37
